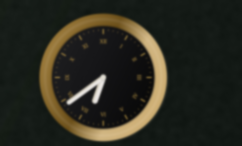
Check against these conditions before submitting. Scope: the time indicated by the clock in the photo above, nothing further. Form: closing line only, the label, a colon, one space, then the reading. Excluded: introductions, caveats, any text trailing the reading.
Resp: 6:39
